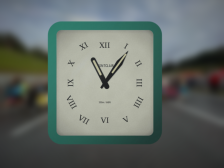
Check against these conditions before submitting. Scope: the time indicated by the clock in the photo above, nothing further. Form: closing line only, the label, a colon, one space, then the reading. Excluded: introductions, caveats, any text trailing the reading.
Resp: 11:06
